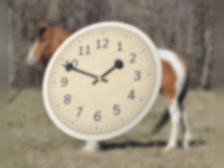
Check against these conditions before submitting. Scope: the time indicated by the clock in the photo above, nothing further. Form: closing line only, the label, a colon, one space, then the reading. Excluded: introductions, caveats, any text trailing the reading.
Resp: 1:49
